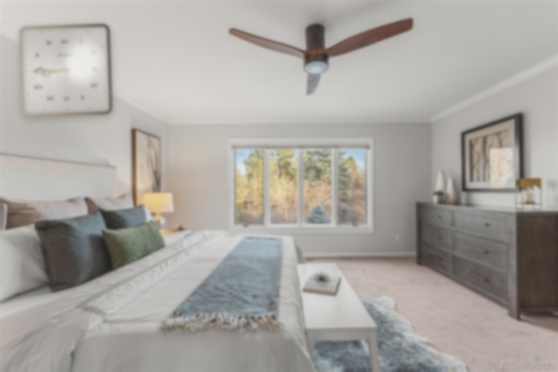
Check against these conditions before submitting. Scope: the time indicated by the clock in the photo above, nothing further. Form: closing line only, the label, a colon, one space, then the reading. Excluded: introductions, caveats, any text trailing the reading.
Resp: 8:45
